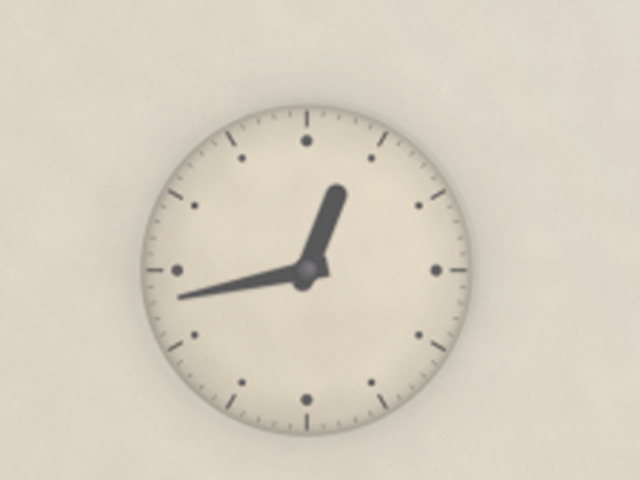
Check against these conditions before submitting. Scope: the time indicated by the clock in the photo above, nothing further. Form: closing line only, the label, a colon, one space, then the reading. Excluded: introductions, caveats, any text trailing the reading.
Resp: 12:43
